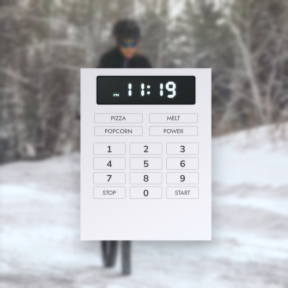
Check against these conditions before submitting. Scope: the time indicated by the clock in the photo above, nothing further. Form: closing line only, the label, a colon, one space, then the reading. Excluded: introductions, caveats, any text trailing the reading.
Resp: 11:19
